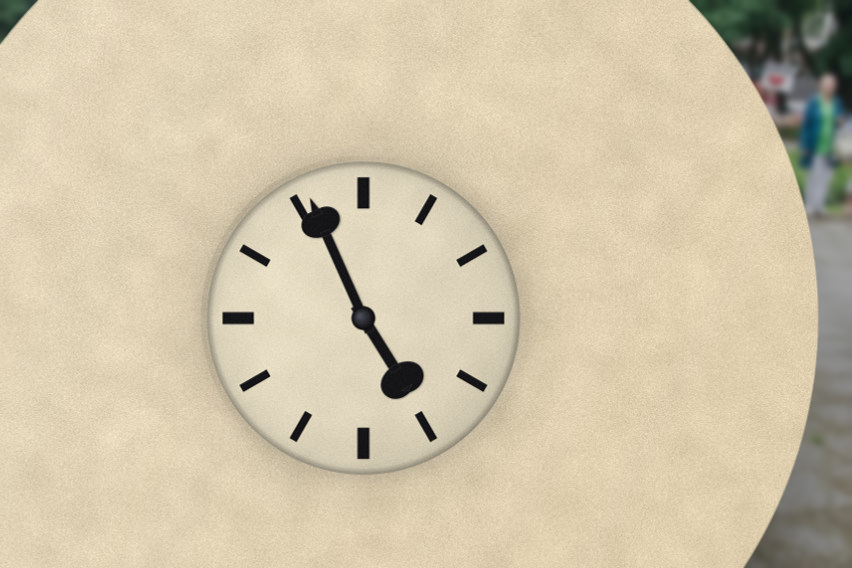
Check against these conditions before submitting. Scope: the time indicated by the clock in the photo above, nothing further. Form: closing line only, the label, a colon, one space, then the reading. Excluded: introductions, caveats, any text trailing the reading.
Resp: 4:56
